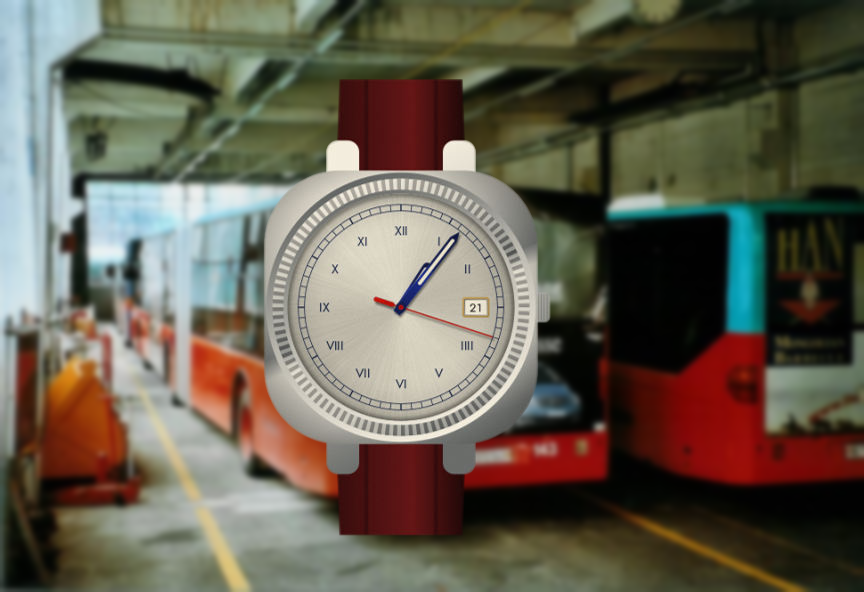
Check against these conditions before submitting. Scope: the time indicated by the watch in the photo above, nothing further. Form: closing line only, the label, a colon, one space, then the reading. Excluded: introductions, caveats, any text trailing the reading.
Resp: 1:06:18
